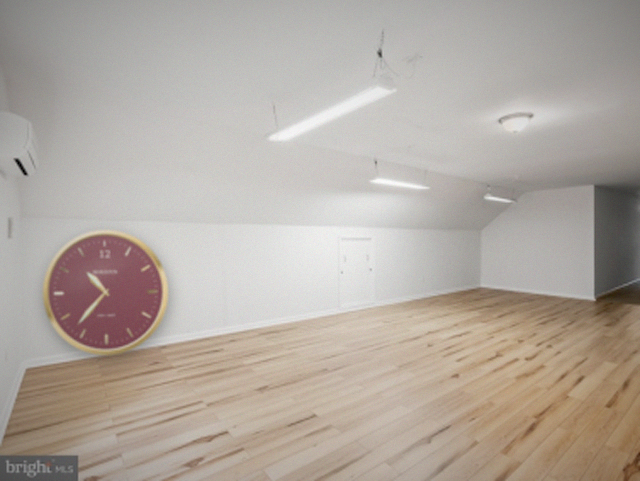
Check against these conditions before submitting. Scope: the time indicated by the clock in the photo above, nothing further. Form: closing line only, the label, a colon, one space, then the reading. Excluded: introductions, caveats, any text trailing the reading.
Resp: 10:37
